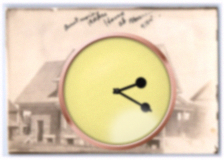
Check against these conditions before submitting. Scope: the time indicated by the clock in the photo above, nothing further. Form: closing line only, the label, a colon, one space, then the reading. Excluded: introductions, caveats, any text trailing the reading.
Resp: 2:20
